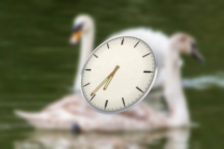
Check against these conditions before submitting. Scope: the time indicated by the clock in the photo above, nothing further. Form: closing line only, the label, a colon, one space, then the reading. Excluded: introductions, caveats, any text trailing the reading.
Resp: 6:36
